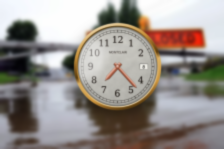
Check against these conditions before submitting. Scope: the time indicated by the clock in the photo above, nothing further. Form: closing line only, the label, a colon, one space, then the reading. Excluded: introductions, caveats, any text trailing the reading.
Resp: 7:23
